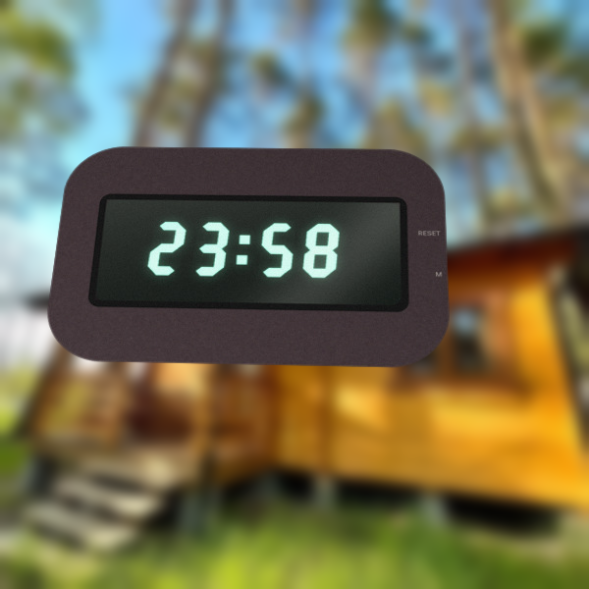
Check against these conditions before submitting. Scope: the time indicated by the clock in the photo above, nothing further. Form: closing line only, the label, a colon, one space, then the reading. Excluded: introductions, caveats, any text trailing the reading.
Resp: 23:58
